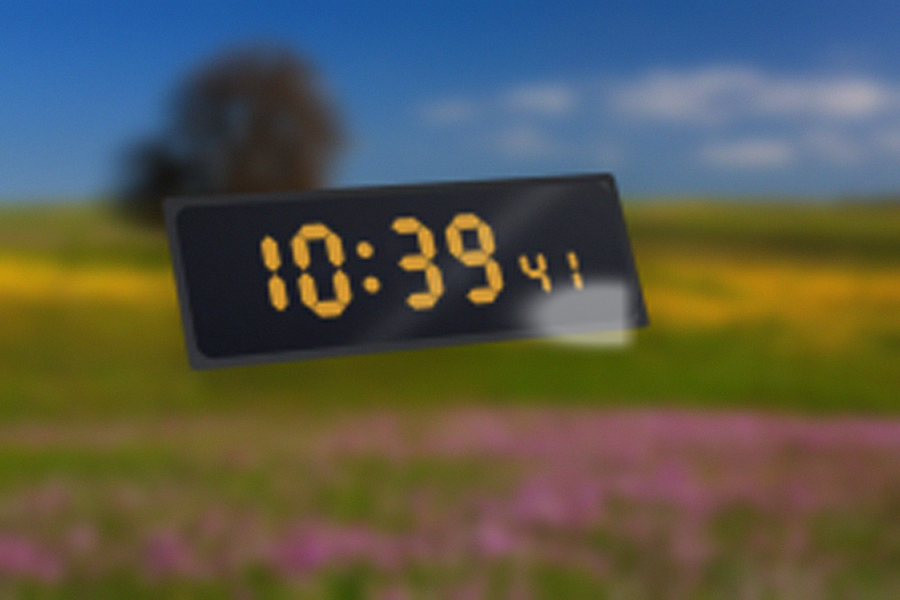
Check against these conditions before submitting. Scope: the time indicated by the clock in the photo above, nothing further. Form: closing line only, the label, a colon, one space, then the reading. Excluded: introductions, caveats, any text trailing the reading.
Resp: 10:39:41
